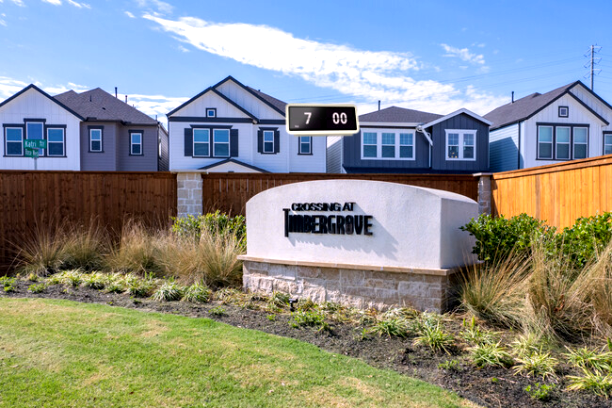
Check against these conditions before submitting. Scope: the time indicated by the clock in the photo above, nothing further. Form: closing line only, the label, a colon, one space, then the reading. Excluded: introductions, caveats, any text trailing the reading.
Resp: 7:00
